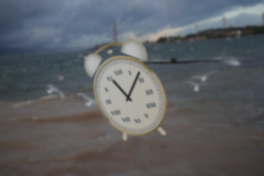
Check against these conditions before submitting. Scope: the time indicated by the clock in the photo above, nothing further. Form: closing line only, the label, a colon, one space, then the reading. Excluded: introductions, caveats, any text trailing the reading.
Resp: 11:08
